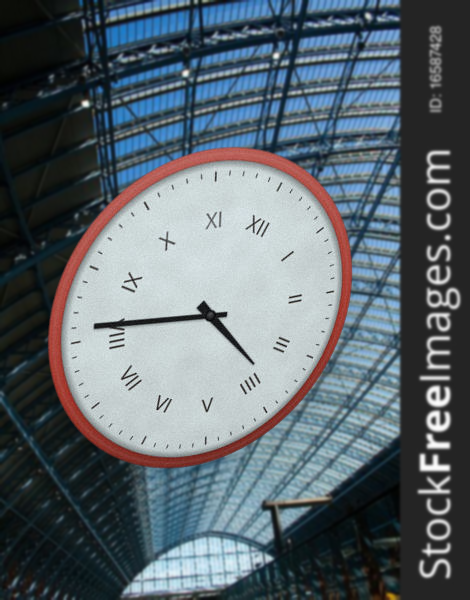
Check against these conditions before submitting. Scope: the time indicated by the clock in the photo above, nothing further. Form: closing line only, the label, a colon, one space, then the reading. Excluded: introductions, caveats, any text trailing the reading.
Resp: 3:41
